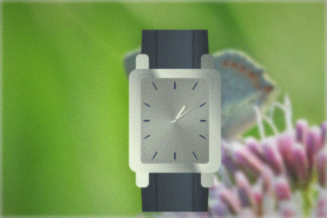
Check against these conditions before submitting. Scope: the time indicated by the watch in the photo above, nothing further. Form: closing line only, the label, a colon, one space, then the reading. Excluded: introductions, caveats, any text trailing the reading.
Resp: 1:09
